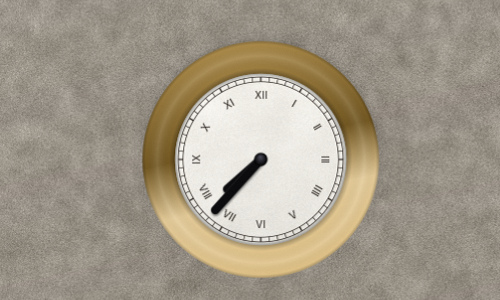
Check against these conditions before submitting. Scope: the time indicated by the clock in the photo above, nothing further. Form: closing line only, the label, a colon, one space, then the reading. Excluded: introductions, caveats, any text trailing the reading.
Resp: 7:37
